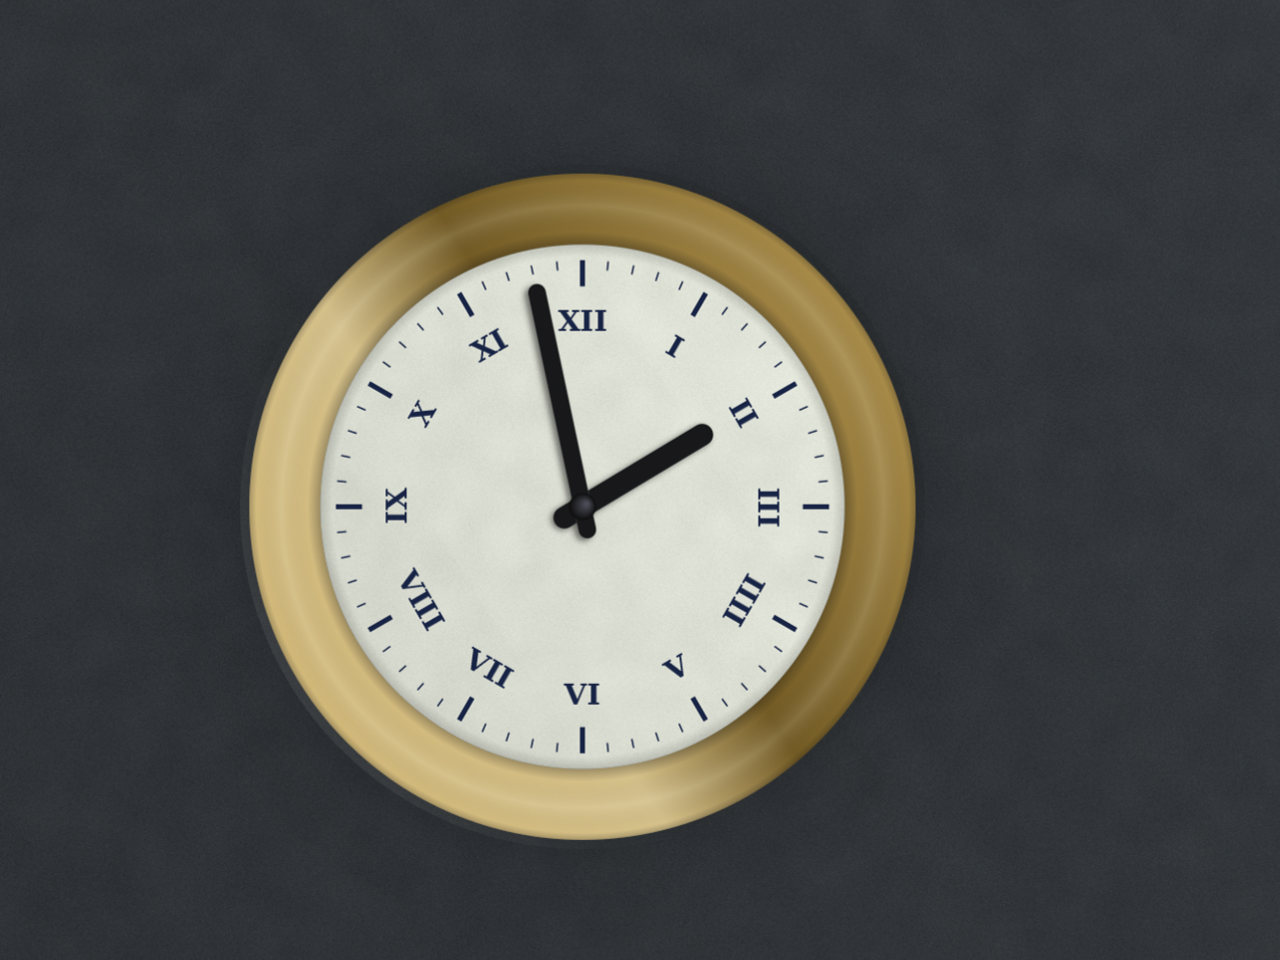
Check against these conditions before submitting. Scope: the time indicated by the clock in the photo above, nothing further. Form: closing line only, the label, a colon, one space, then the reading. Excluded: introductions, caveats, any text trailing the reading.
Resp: 1:58
